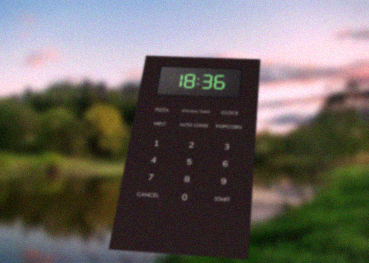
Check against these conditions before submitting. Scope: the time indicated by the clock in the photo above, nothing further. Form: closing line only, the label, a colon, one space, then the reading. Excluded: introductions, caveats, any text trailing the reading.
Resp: 18:36
